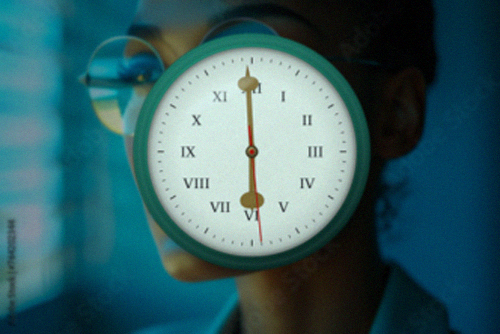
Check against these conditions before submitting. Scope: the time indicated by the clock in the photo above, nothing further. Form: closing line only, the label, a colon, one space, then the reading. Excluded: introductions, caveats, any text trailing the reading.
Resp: 5:59:29
